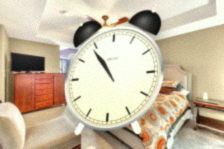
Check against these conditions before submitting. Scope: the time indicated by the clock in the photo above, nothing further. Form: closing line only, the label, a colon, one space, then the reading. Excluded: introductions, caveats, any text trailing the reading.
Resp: 10:54
